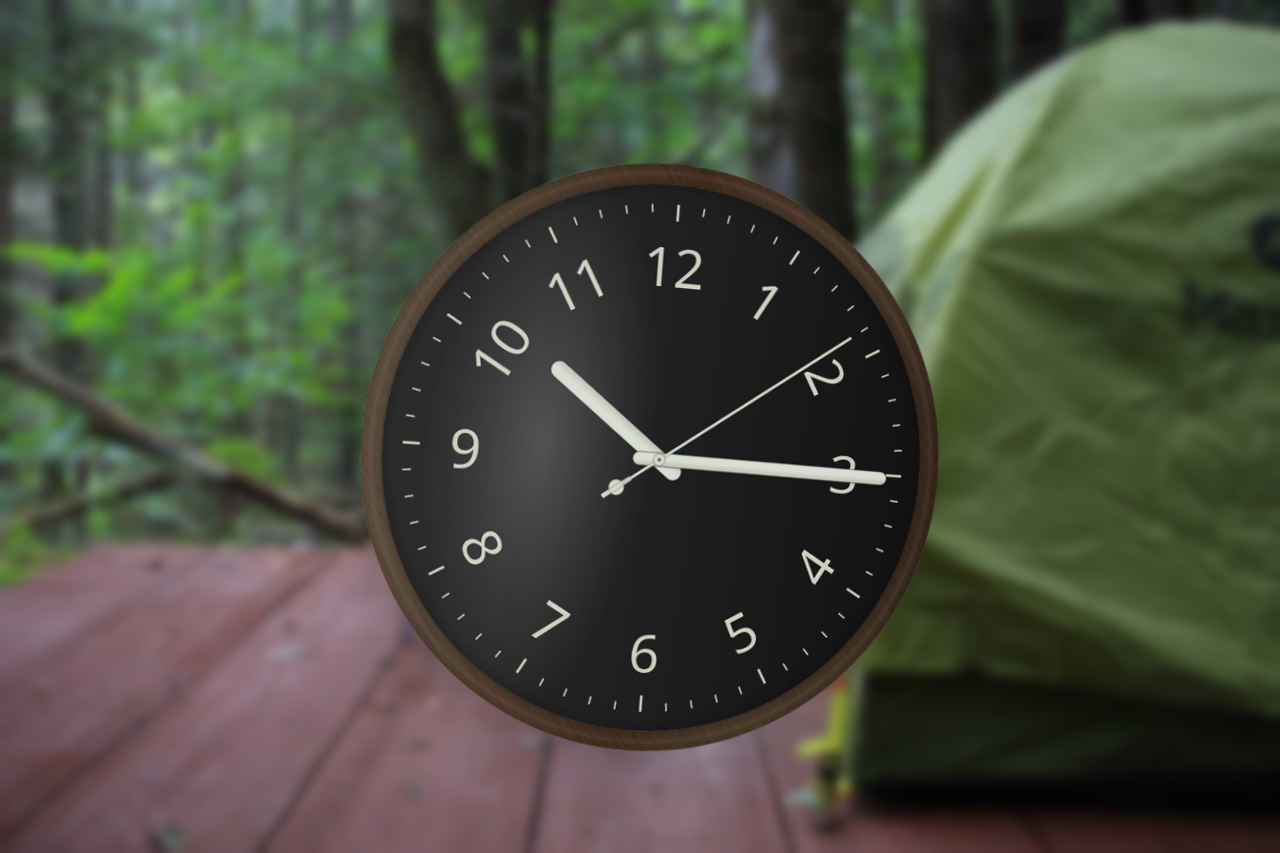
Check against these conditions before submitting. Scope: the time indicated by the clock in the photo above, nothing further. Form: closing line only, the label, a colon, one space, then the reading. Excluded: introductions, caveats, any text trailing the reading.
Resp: 10:15:09
